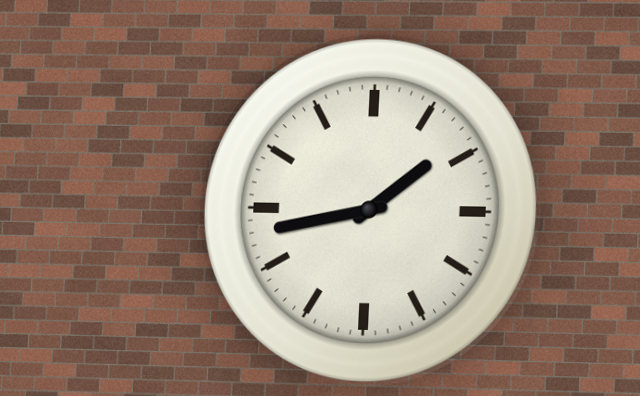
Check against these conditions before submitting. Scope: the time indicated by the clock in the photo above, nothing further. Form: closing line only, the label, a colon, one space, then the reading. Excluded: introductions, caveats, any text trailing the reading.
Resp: 1:43
